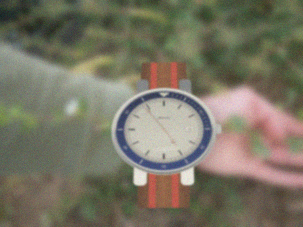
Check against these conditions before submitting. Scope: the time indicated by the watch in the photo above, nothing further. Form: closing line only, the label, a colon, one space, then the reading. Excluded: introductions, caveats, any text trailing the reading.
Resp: 4:54
